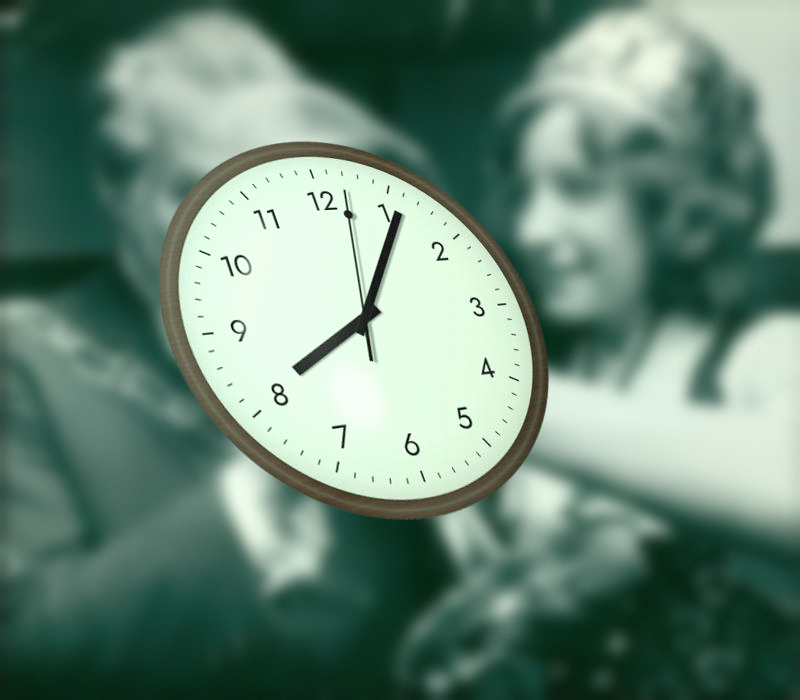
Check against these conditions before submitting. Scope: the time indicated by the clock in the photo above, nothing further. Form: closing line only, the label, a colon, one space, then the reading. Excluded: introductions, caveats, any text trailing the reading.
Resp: 8:06:02
